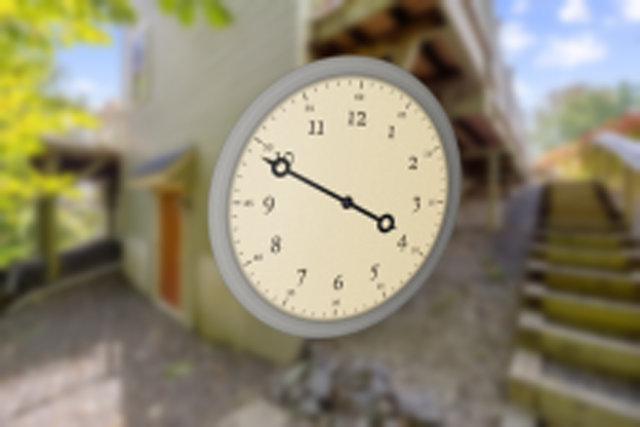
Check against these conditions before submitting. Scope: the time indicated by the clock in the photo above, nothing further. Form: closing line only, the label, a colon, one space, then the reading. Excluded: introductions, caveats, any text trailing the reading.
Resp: 3:49
